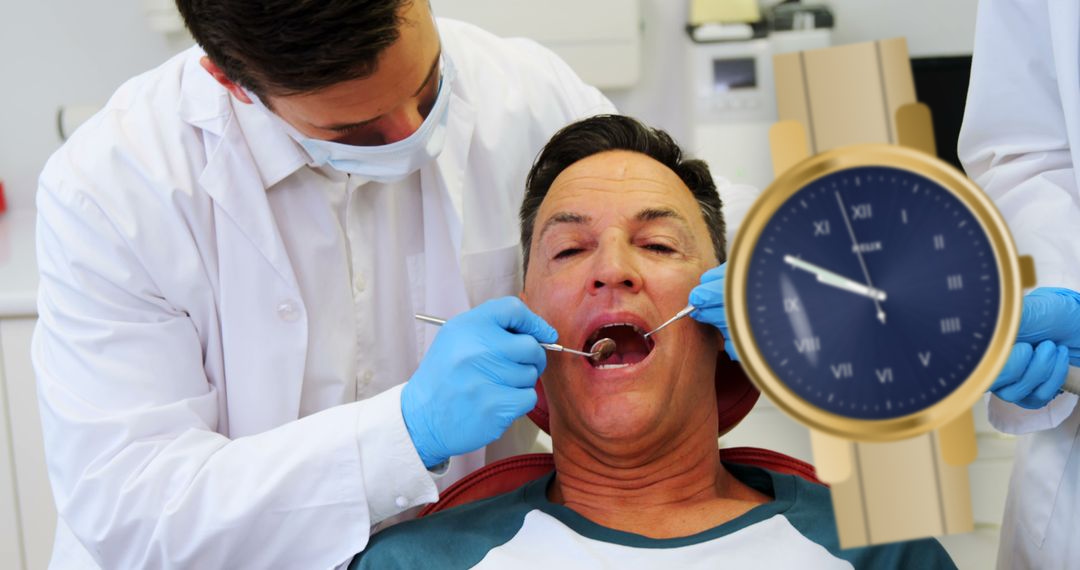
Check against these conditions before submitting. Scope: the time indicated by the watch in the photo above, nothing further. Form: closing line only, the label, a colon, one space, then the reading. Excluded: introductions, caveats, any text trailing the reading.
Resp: 9:49:58
